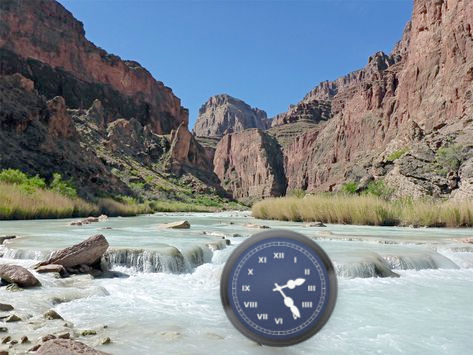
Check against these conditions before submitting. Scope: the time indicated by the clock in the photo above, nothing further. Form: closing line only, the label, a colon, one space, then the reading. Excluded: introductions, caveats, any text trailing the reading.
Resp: 2:24
